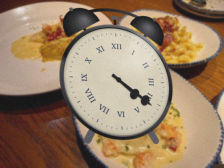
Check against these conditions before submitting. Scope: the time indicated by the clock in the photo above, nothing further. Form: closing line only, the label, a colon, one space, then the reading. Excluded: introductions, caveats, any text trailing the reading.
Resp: 4:21
